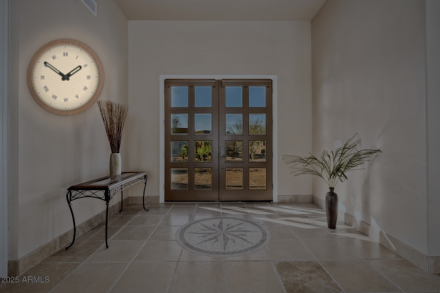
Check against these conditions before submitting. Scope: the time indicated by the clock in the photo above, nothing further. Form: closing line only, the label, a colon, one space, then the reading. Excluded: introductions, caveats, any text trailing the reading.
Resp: 1:51
